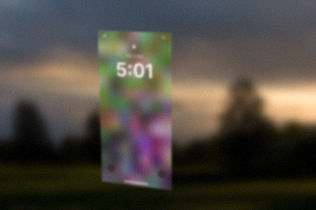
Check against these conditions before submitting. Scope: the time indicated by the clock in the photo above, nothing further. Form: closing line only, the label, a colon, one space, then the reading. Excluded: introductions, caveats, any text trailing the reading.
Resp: 5:01
